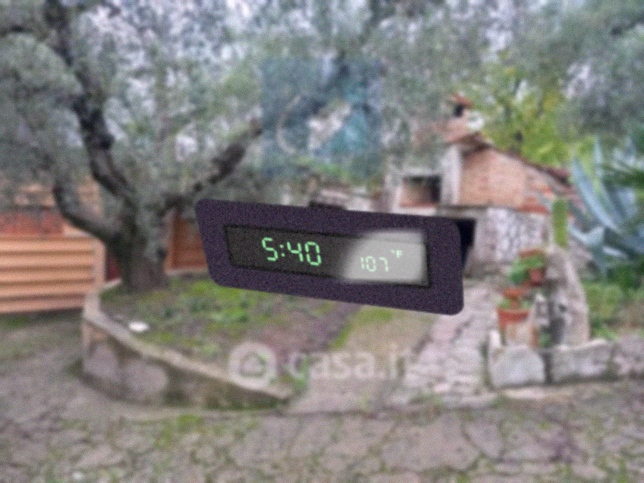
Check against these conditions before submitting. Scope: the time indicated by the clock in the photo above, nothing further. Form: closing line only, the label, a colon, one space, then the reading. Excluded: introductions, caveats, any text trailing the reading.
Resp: 5:40
